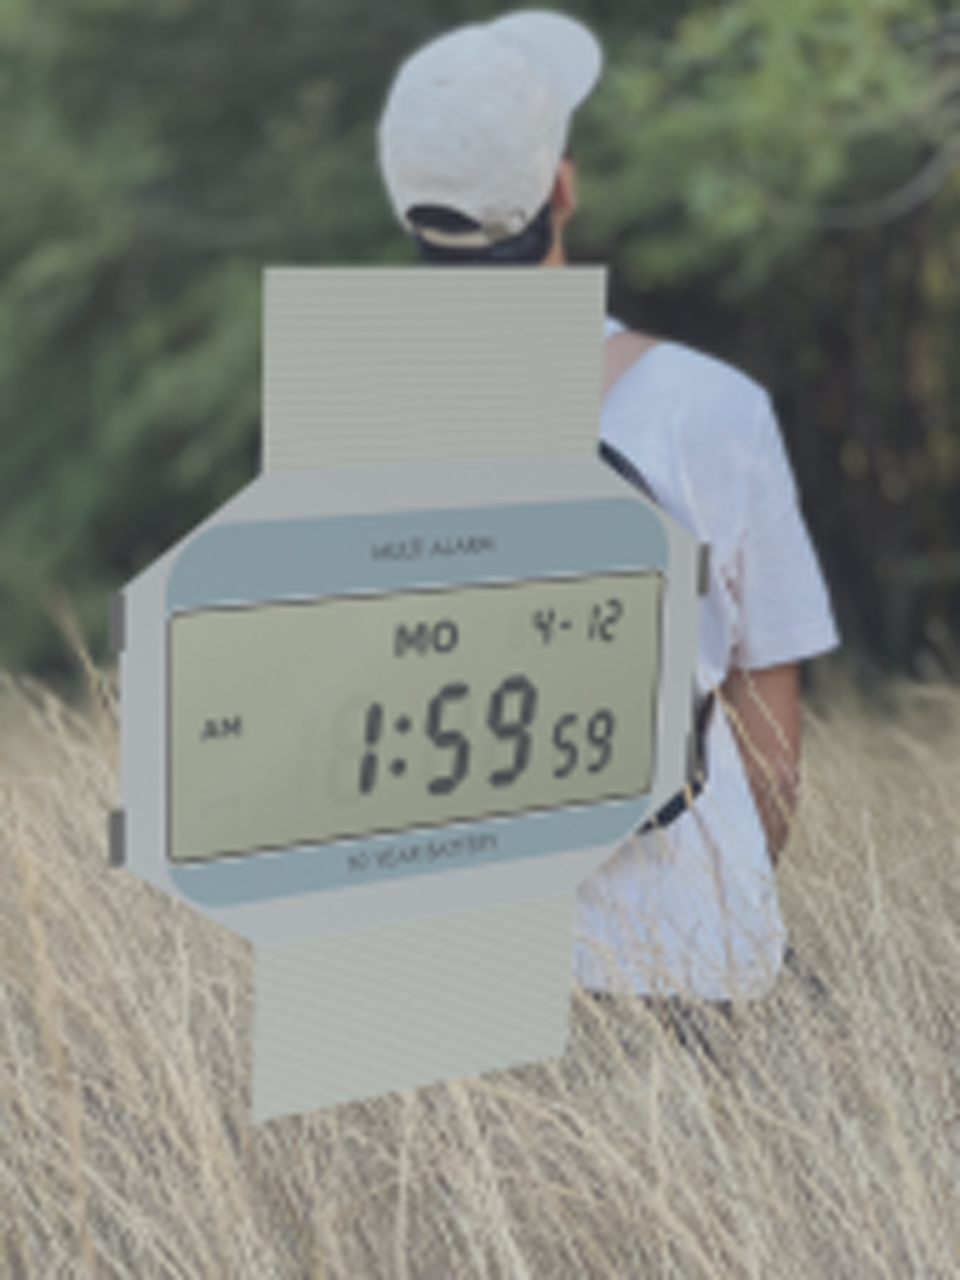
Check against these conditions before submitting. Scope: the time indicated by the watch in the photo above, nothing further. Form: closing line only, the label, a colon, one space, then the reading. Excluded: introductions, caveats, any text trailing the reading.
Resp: 1:59:59
